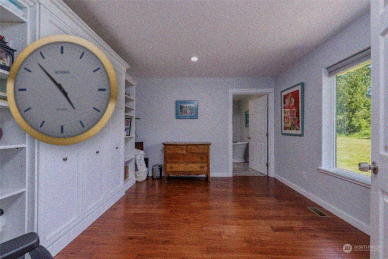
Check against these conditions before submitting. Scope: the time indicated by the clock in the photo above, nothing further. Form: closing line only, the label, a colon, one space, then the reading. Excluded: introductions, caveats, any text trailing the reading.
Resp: 4:53
